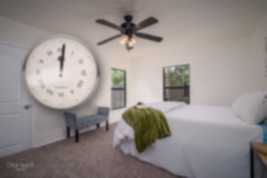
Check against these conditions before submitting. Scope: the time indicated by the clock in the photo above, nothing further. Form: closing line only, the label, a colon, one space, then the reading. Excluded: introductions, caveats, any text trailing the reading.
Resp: 12:01
